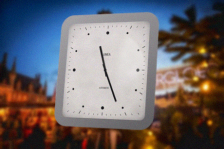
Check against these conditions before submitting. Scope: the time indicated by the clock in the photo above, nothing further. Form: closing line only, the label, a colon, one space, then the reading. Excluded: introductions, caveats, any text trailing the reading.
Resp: 11:26
